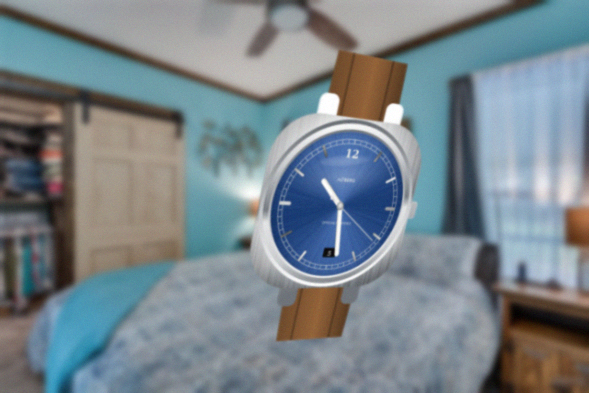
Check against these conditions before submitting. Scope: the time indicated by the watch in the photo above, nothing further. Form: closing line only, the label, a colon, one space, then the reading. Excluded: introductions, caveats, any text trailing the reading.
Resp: 10:28:21
